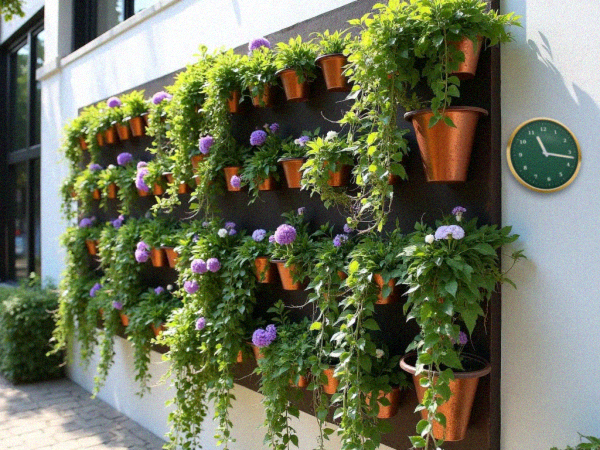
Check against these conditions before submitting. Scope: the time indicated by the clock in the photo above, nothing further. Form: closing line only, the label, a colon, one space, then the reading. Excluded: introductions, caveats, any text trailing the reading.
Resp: 11:17
